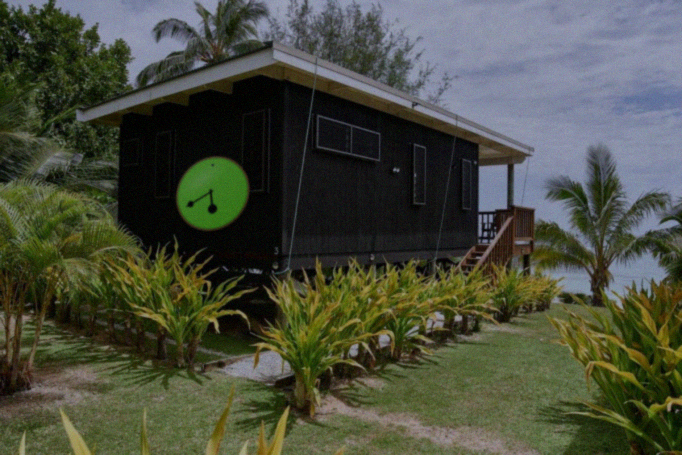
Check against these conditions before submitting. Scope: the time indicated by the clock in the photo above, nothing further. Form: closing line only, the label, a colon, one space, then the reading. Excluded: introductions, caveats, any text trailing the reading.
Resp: 5:40
